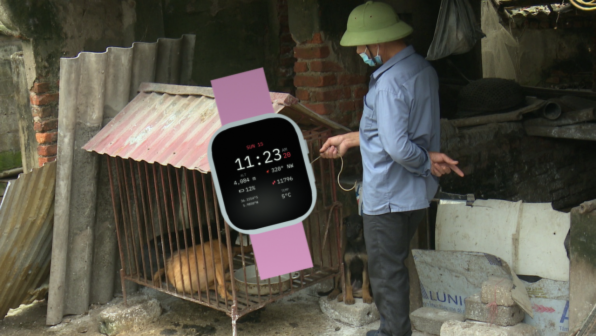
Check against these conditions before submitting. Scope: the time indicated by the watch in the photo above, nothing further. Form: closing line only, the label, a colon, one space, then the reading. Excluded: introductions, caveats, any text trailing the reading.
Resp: 11:23
